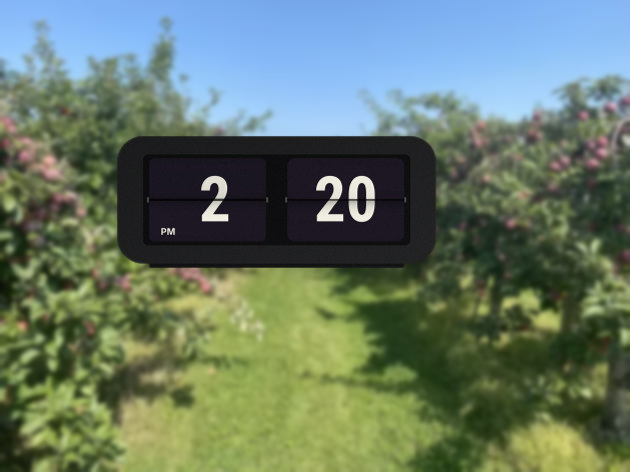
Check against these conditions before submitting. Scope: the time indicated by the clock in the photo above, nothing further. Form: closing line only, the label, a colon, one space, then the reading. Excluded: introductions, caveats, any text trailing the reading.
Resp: 2:20
